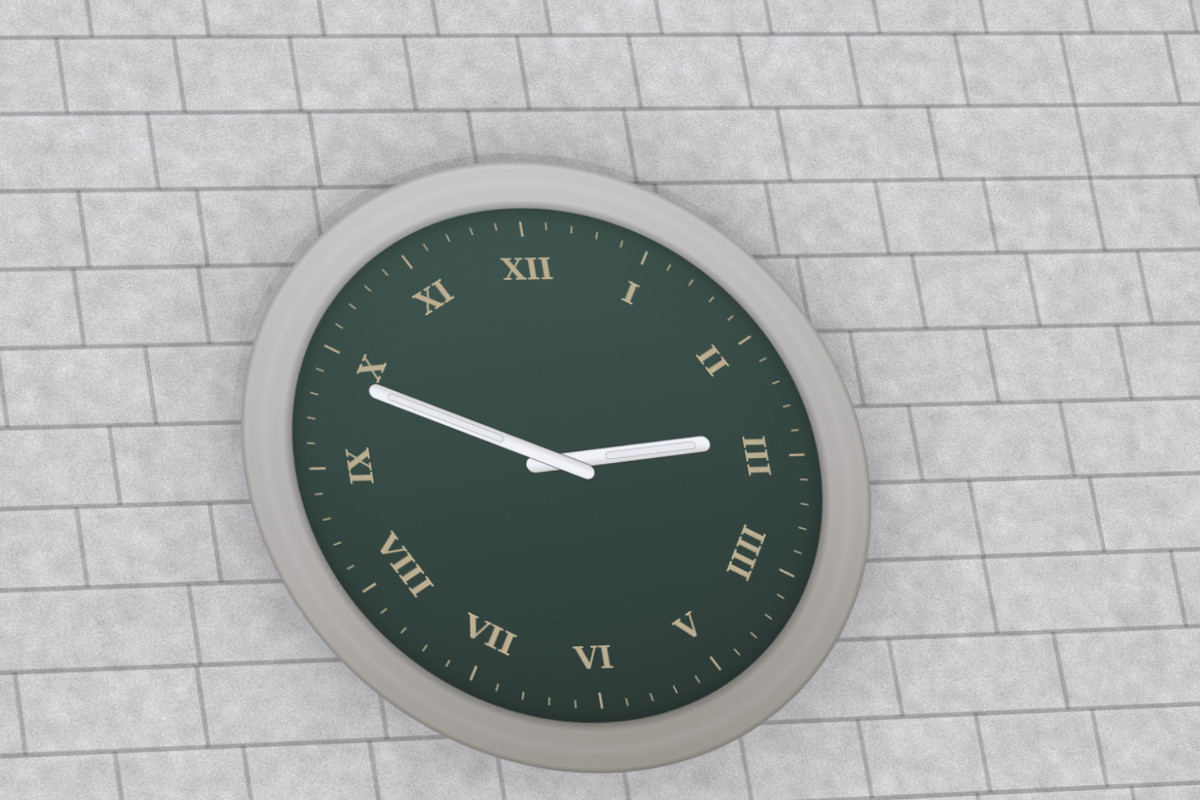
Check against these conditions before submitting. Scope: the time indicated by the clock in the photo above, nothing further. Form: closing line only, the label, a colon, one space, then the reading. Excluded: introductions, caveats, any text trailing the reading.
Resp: 2:49
